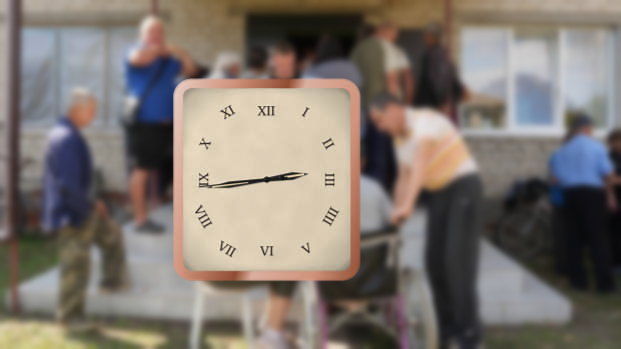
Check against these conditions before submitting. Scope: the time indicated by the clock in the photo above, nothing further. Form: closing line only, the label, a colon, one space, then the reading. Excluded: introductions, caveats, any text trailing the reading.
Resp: 2:43:44
